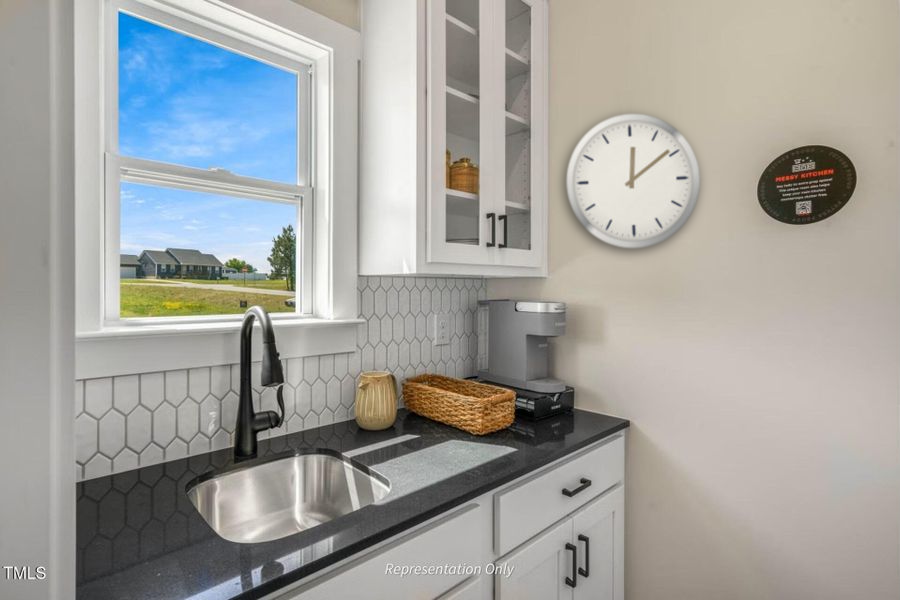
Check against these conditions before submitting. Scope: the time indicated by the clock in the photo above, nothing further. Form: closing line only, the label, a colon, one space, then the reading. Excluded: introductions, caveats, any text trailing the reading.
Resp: 12:09
